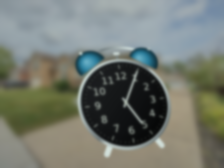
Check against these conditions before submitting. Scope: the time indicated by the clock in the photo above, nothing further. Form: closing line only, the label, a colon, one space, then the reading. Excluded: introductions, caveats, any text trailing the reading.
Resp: 5:05
